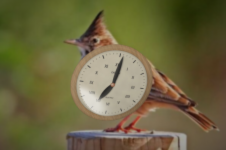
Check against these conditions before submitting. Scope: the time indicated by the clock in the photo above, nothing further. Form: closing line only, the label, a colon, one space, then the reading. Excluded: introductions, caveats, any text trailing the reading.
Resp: 7:01
